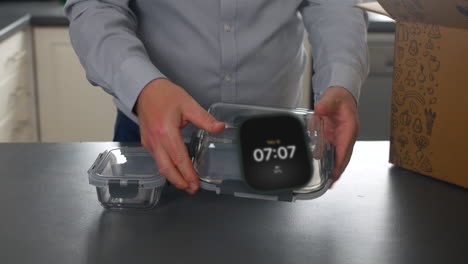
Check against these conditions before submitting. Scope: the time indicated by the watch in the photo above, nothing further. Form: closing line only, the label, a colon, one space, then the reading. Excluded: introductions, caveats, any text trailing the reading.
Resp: 7:07
